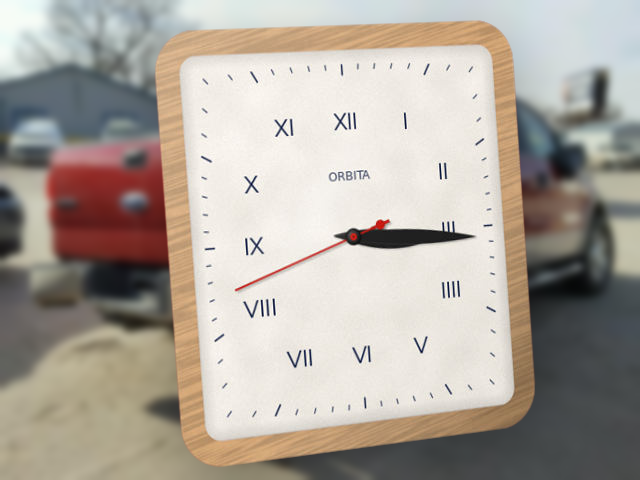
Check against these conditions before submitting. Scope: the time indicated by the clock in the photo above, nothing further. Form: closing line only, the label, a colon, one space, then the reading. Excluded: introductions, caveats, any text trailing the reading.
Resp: 3:15:42
